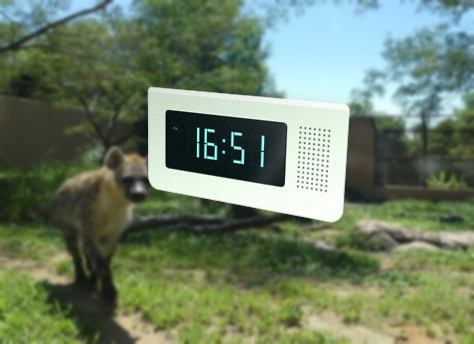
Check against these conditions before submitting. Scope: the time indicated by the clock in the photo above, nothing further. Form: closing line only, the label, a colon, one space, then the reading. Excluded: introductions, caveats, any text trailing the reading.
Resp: 16:51
